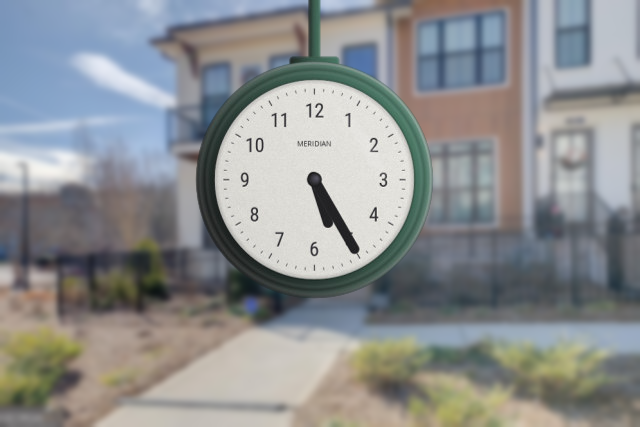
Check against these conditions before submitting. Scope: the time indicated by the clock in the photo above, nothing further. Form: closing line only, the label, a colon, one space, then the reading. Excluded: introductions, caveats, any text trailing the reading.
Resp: 5:25
